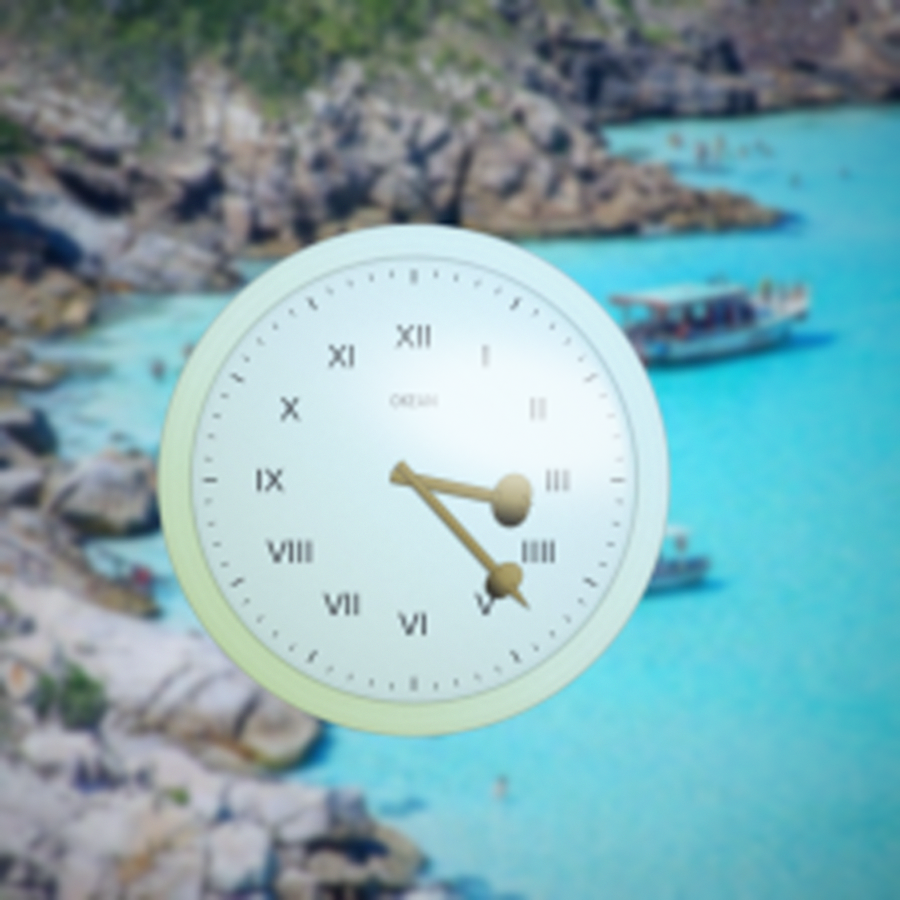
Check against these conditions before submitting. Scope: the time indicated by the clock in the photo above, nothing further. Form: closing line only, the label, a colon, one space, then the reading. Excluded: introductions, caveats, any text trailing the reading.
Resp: 3:23
